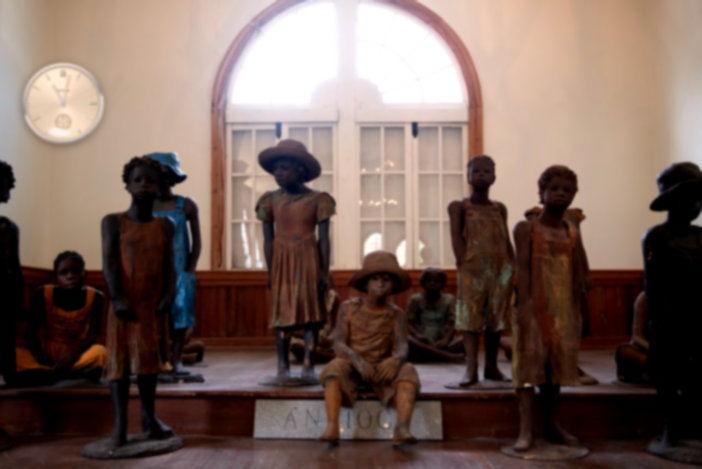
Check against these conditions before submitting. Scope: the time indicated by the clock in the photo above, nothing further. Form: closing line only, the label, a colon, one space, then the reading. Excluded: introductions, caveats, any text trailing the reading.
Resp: 11:02
